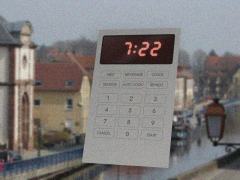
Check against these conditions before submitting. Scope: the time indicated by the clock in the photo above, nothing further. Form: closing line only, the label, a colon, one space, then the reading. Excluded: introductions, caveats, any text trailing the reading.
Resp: 7:22
